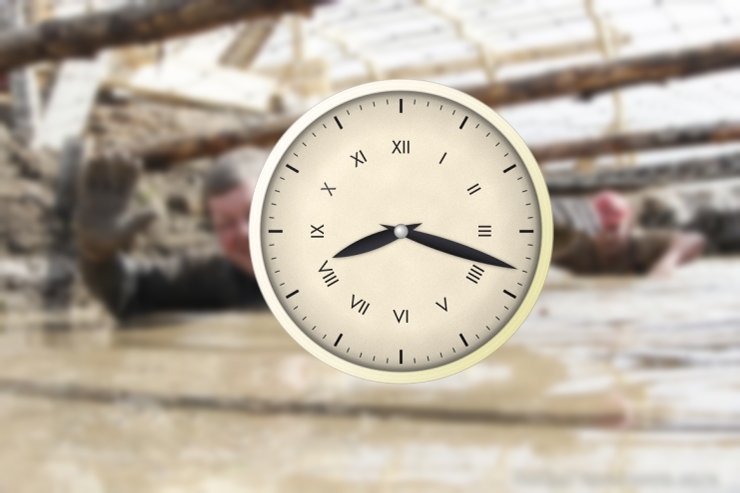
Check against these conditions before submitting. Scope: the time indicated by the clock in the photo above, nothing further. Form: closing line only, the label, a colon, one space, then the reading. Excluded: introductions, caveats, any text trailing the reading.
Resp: 8:18
